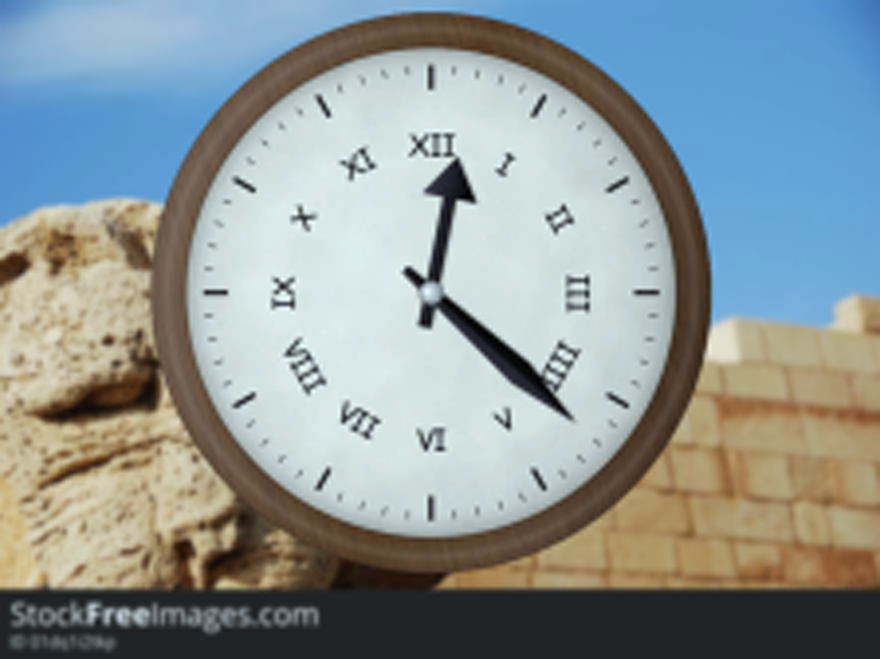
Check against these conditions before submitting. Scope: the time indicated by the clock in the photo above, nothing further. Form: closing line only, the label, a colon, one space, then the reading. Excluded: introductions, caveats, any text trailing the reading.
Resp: 12:22
